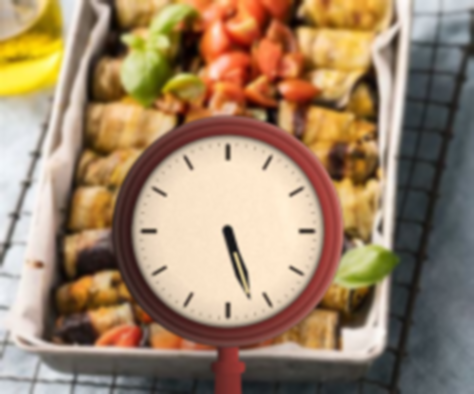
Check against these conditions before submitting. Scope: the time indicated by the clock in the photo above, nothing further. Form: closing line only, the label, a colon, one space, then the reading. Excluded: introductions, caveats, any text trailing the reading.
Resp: 5:27
